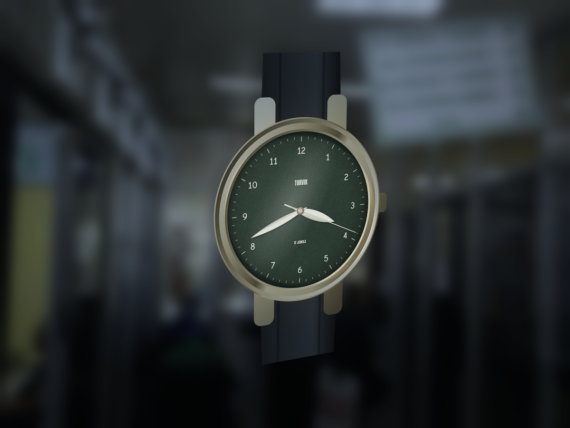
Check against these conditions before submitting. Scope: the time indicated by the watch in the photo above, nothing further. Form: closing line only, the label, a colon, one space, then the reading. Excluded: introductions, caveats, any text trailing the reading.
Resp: 3:41:19
